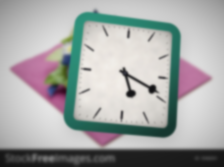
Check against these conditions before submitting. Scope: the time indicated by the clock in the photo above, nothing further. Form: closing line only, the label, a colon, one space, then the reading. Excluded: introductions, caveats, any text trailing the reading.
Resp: 5:19
